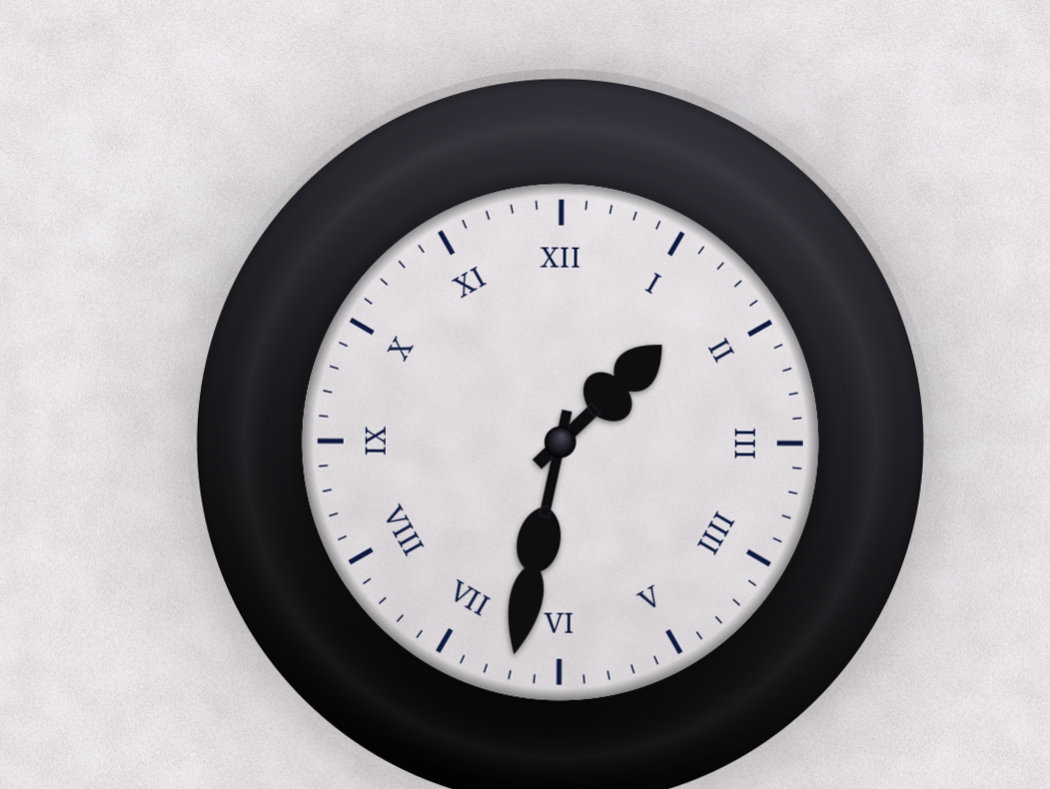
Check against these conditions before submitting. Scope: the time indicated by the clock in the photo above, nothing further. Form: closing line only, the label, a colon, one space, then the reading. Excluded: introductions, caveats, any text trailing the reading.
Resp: 1:32
